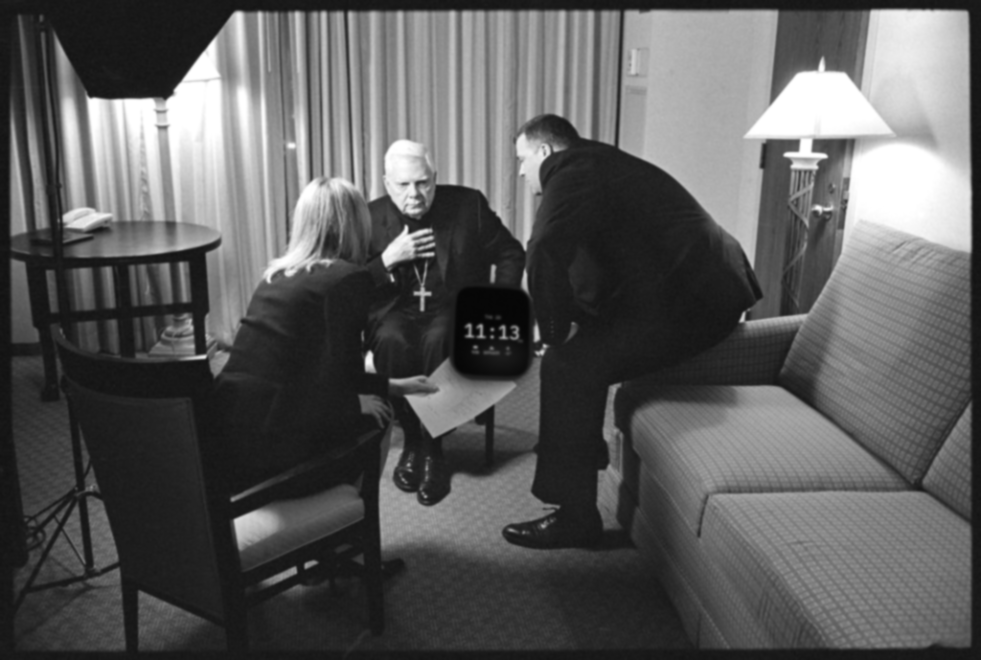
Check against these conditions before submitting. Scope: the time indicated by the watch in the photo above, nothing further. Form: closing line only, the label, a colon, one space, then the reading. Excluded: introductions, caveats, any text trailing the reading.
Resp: 11:13
